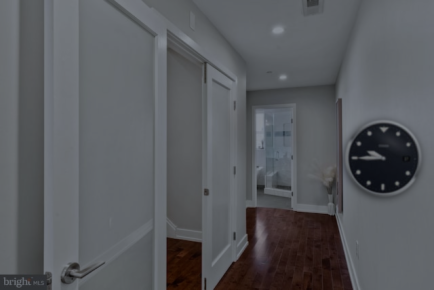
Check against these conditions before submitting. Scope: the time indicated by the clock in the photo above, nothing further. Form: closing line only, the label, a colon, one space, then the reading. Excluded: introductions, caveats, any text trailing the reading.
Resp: 9:45
